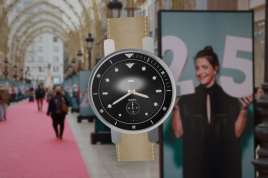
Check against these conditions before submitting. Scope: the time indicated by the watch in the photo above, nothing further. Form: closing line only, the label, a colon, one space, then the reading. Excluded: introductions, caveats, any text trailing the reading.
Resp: 3:40
